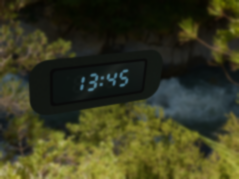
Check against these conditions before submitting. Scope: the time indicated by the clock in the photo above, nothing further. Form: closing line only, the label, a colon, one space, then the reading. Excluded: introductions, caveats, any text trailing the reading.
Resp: 13:45
